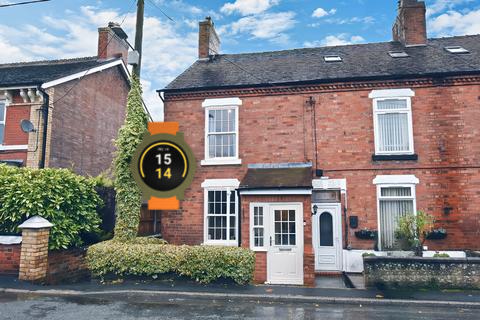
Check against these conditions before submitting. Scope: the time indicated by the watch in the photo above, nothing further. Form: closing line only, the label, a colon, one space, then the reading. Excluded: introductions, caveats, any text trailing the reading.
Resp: 15:14
